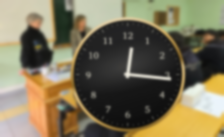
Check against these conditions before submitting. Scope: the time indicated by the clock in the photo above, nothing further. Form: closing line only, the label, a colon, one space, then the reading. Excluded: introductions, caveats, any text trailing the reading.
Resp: 12:16
